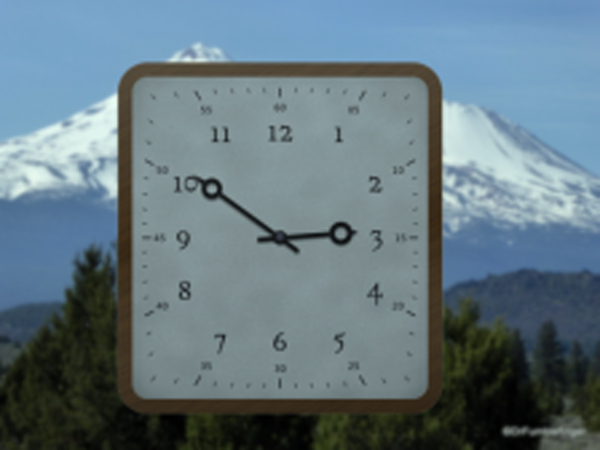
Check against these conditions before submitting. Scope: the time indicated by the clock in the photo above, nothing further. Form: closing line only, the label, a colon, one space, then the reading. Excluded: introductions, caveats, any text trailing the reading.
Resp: 2:51
